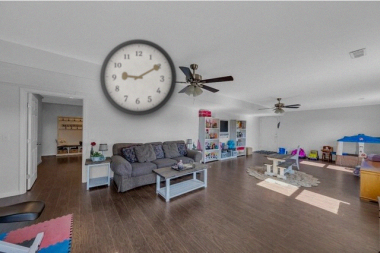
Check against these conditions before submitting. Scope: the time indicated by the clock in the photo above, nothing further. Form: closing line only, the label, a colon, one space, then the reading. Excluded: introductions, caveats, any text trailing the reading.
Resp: 9:10
